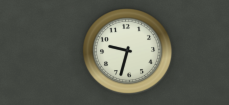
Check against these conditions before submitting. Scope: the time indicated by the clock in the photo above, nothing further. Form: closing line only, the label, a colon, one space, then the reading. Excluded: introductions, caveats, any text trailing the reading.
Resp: 9:33
